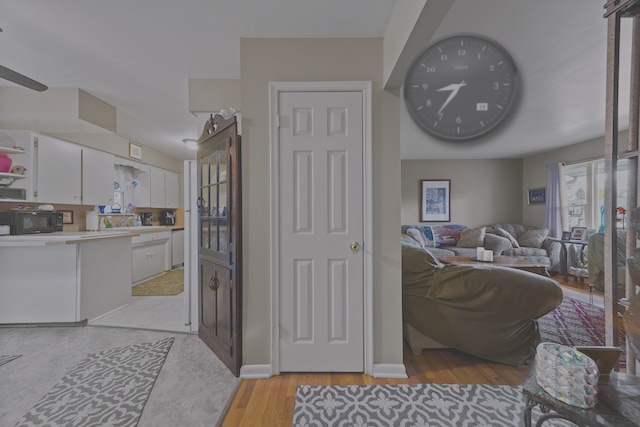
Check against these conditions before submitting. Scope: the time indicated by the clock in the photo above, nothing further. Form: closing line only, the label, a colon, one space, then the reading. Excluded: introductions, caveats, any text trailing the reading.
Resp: 8:36
